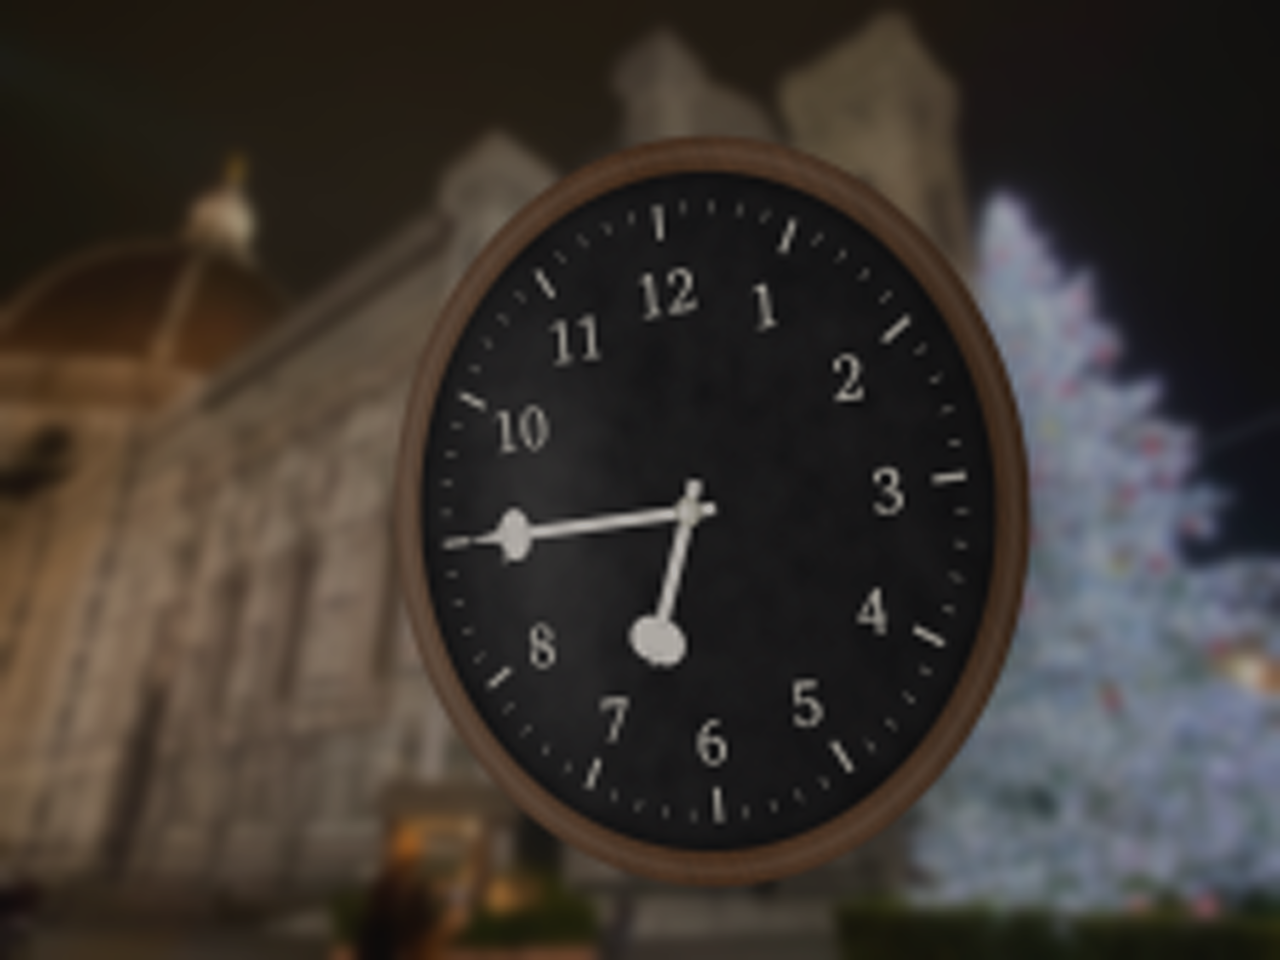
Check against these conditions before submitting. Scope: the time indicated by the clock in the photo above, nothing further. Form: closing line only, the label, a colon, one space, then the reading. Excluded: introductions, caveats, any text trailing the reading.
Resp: 6:45
